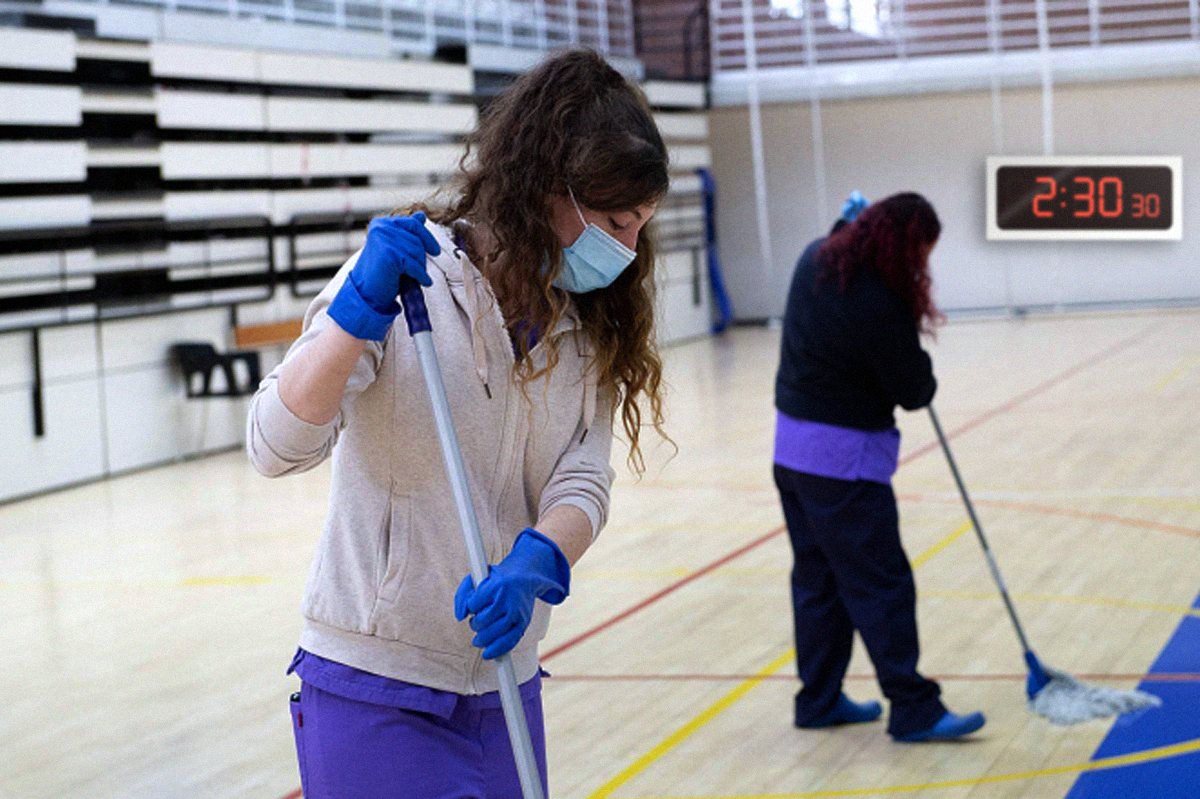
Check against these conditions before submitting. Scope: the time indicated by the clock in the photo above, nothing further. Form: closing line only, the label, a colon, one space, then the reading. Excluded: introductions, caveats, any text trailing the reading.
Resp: 2:30:30
